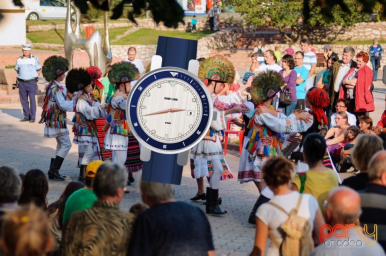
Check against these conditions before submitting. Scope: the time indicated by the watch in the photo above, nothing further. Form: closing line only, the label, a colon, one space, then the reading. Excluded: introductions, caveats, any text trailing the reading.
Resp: 2:42
